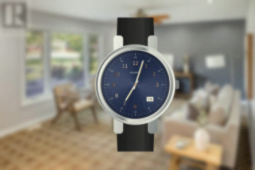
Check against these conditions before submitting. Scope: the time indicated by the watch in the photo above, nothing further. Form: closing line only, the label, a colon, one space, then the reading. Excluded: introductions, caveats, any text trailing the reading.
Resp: 7:03
